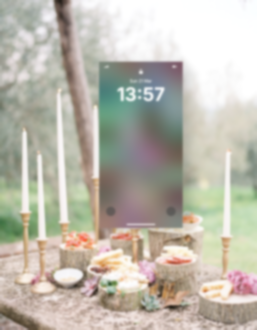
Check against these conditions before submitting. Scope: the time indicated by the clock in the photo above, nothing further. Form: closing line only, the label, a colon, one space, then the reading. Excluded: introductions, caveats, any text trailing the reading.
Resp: 13:57
